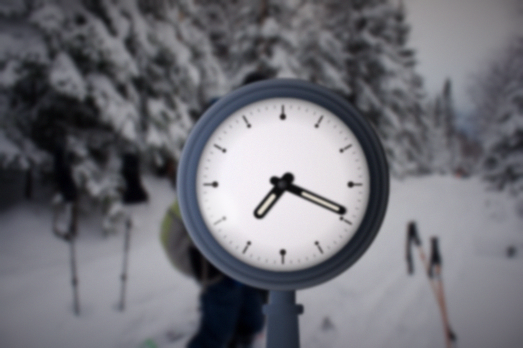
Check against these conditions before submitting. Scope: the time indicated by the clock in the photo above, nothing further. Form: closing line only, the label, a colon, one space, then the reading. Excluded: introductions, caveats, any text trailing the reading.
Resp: 7:19
